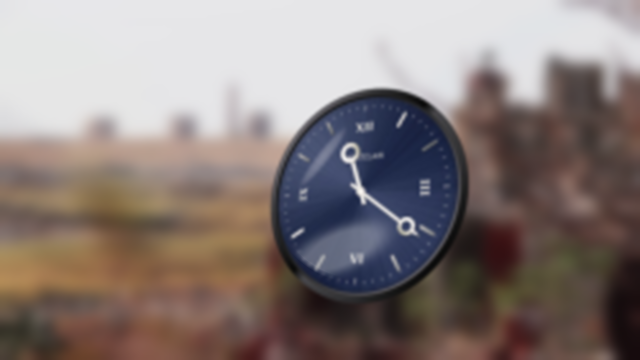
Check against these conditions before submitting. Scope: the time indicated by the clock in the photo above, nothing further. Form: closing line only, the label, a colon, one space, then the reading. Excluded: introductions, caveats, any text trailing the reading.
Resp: 11:21
